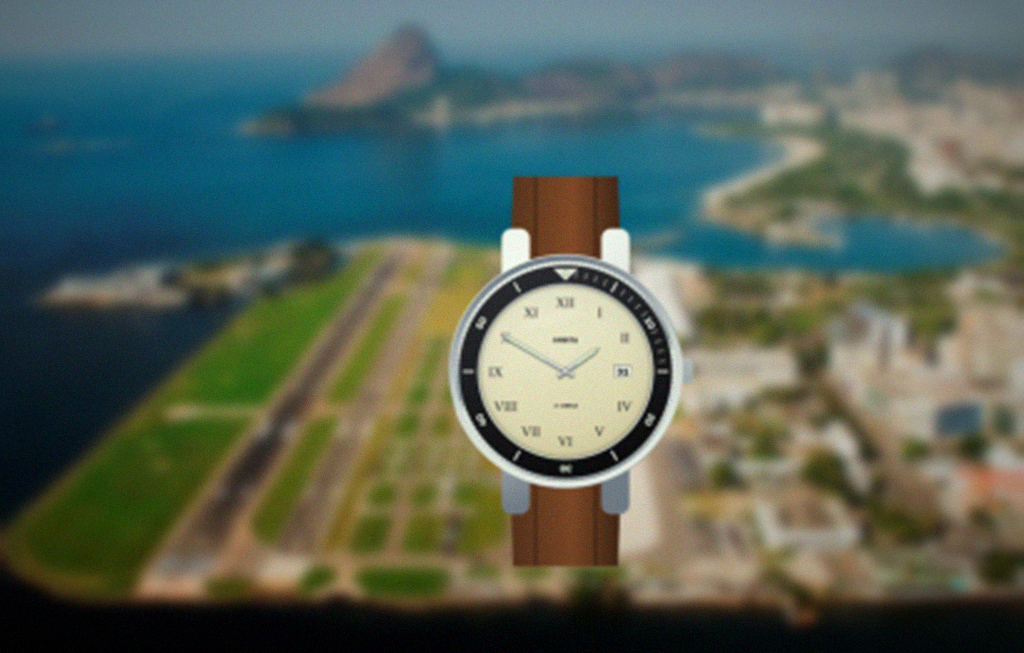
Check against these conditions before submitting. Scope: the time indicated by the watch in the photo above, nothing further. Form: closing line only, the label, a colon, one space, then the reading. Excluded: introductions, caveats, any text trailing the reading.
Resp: 1:50
